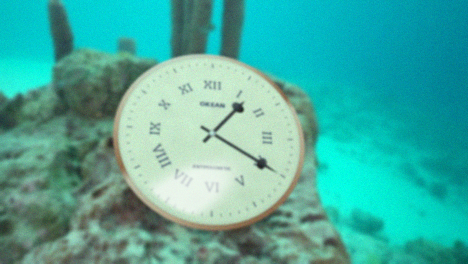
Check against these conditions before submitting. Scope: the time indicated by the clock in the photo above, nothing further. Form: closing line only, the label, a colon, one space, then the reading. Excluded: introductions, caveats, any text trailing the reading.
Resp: 1:20
